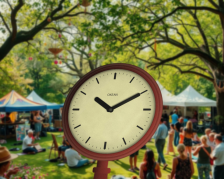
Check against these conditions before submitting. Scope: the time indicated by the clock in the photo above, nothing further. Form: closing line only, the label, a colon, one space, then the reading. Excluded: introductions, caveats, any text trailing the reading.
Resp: 10:10
